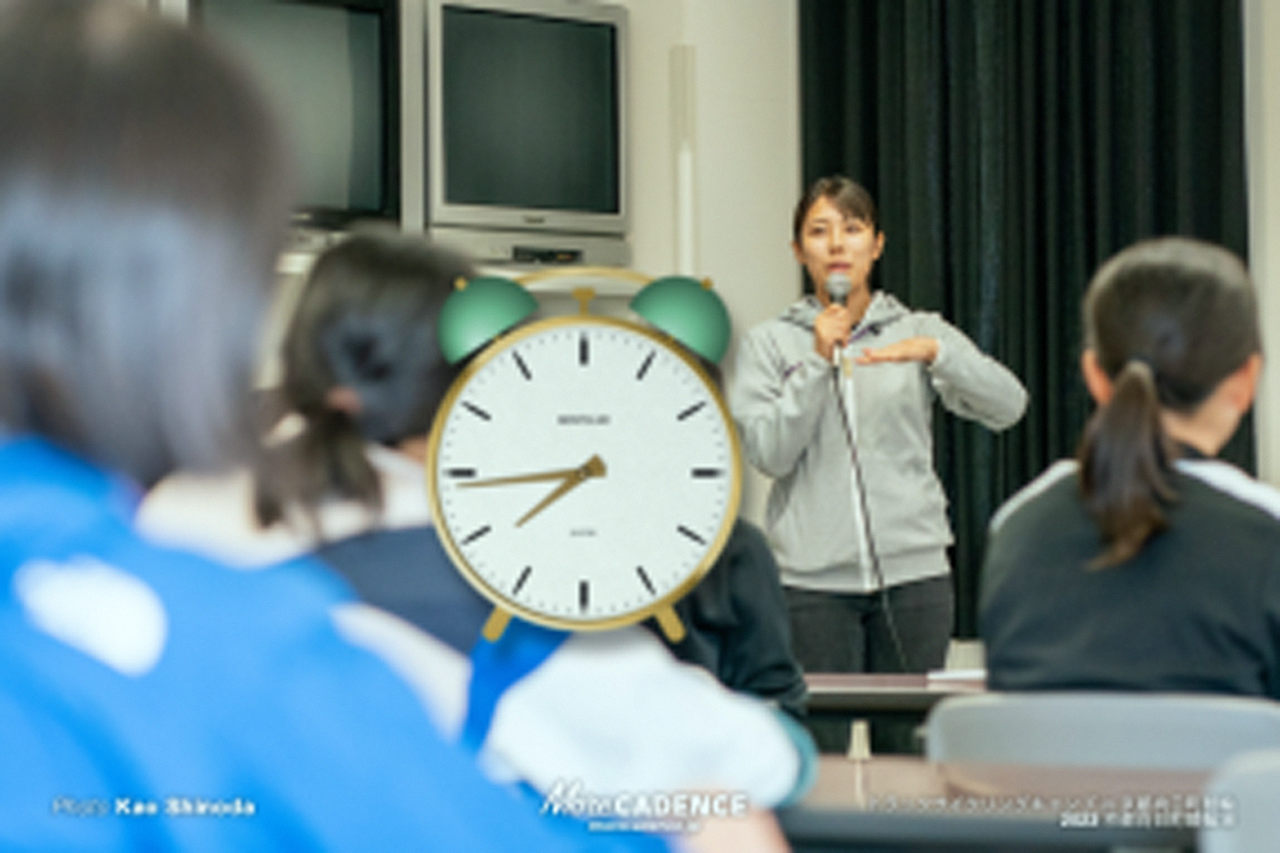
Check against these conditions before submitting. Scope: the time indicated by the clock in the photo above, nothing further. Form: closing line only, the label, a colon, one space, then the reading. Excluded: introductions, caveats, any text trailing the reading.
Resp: 7:44
